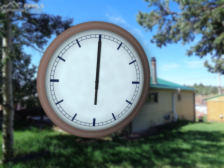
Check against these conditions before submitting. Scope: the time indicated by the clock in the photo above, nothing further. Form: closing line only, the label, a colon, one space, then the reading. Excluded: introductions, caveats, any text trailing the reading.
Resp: 6:00
